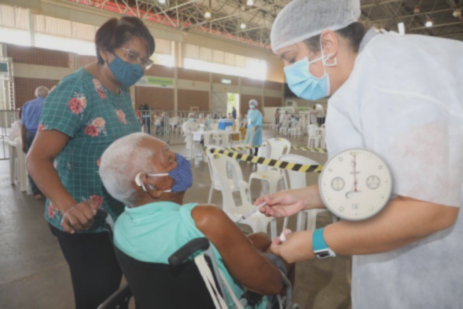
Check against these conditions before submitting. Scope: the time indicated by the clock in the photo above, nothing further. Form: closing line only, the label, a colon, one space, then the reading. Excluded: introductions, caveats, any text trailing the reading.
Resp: 6:59
